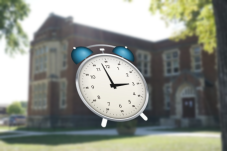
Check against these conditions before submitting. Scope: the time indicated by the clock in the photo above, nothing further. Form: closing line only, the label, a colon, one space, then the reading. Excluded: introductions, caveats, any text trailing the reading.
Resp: 2:58
